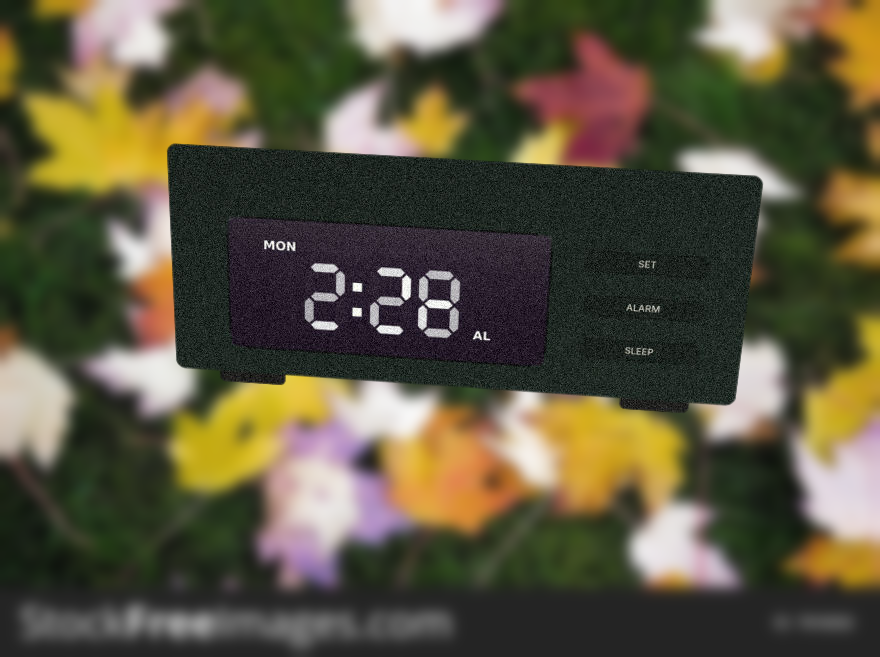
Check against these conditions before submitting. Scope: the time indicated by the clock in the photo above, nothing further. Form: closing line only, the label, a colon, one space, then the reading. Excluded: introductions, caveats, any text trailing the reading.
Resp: 2:28
